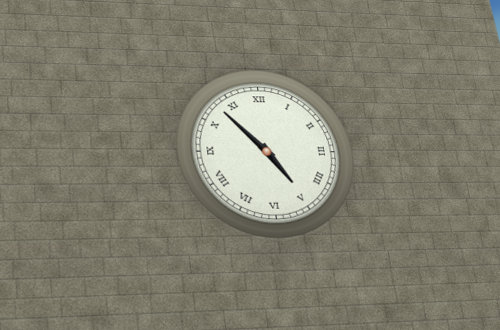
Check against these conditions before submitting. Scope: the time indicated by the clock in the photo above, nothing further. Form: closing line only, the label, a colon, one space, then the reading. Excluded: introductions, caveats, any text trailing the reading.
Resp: 4:53
